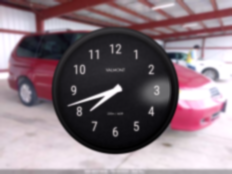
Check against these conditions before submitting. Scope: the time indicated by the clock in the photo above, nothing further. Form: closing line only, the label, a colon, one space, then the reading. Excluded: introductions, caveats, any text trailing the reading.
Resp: 7:42
